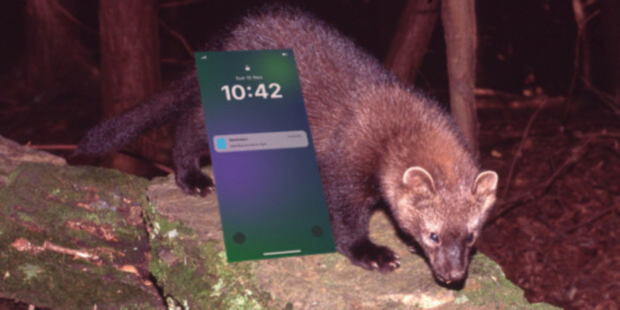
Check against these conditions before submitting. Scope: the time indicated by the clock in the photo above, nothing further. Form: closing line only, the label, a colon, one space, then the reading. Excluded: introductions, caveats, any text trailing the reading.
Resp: 10:42
